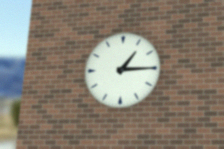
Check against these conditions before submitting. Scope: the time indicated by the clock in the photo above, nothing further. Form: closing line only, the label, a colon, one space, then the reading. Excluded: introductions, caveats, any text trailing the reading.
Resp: 1:15
